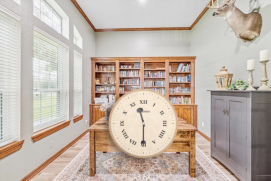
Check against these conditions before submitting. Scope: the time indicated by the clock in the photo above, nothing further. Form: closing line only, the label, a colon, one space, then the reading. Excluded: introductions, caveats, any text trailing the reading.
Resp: 11:30
